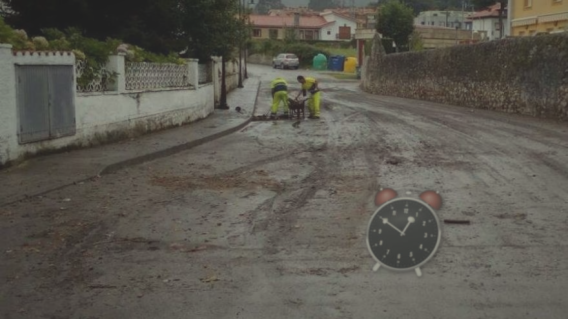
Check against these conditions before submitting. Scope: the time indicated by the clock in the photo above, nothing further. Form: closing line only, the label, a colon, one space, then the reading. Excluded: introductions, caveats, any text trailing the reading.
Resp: 12:50
